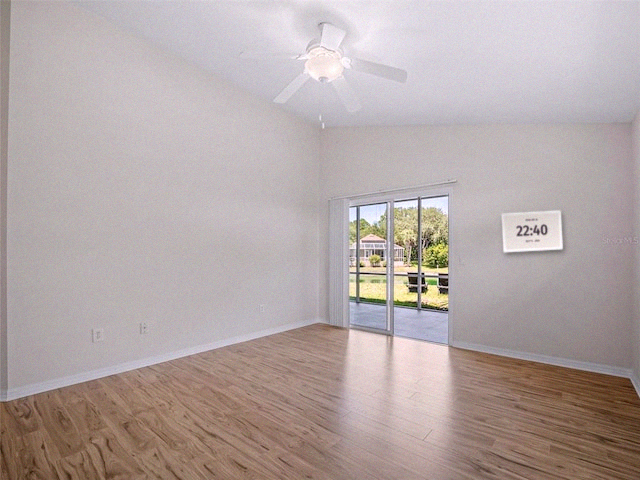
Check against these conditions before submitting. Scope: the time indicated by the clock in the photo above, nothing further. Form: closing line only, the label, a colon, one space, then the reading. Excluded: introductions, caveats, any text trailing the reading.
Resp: 22:40
